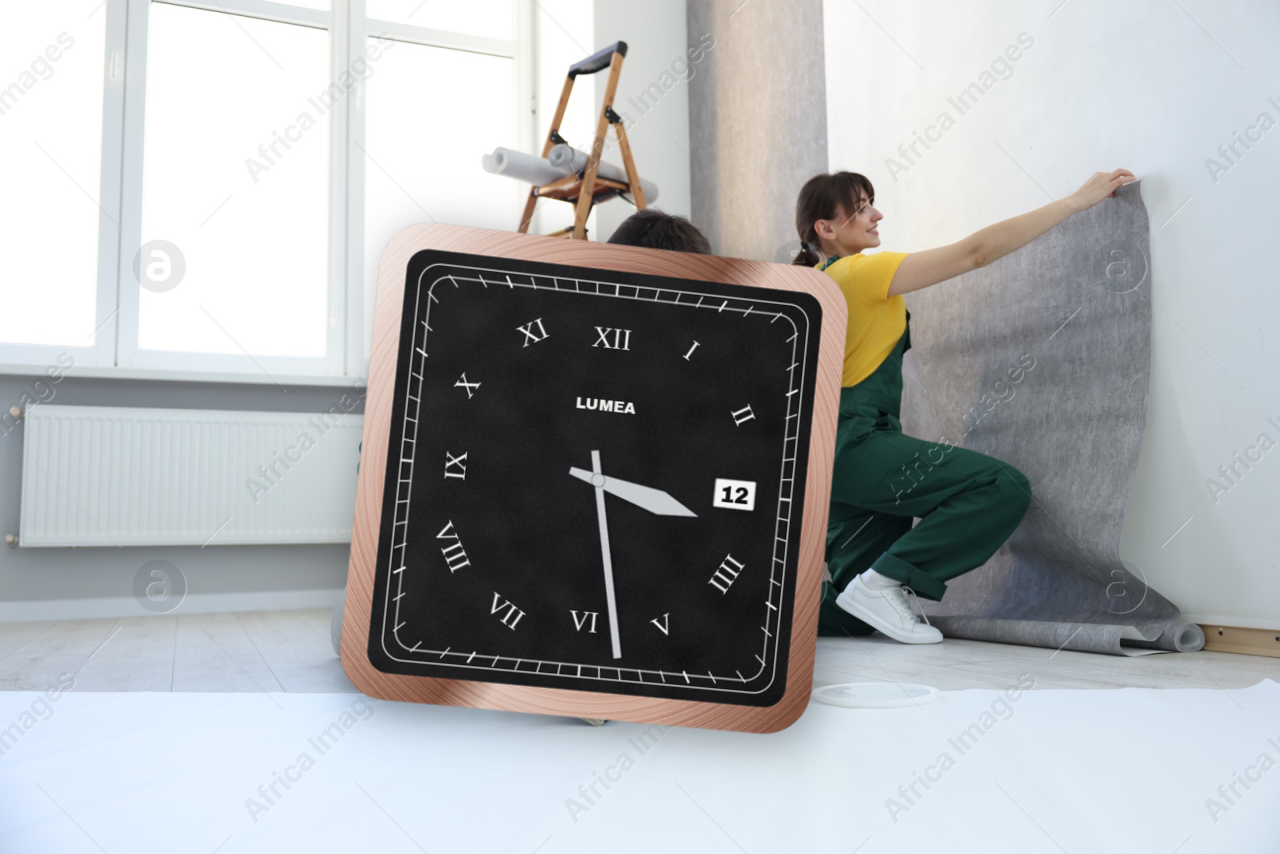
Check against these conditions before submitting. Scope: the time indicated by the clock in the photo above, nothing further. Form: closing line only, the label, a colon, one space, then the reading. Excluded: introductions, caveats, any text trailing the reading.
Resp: 3:28
